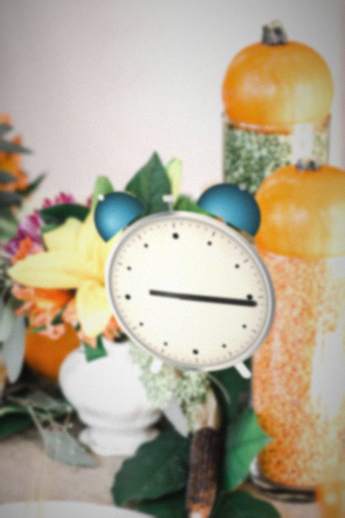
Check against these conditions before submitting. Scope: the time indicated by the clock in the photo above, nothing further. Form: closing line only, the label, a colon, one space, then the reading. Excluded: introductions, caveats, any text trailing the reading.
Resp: 9:16
